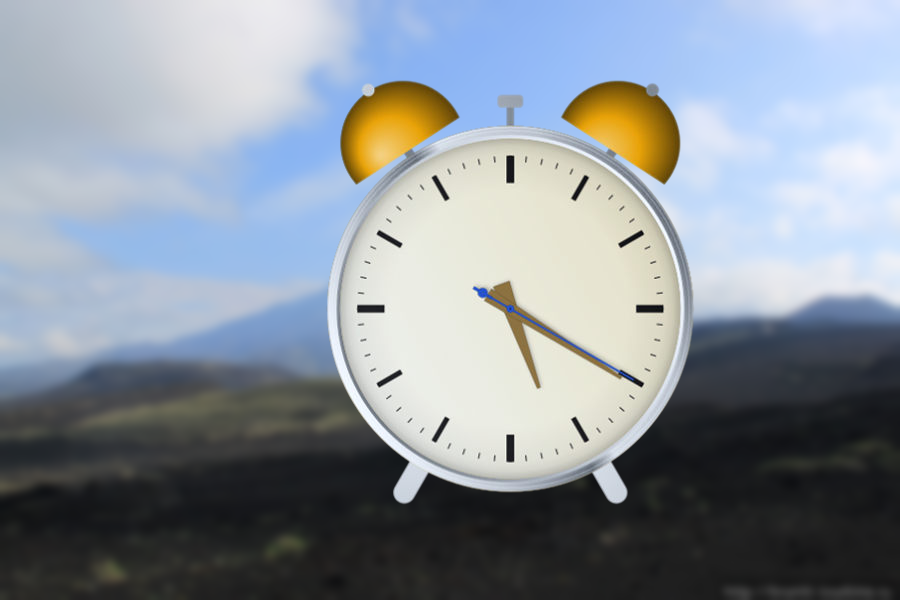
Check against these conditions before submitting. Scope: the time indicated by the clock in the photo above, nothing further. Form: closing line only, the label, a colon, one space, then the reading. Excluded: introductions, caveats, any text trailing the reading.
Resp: 5:20:20
